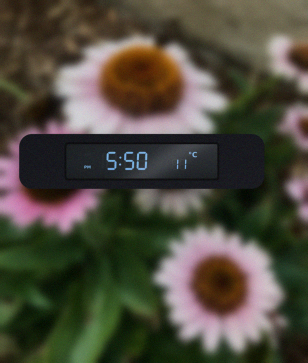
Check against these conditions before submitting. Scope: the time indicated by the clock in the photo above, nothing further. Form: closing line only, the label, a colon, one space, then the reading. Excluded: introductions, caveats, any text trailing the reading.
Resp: 5:50
